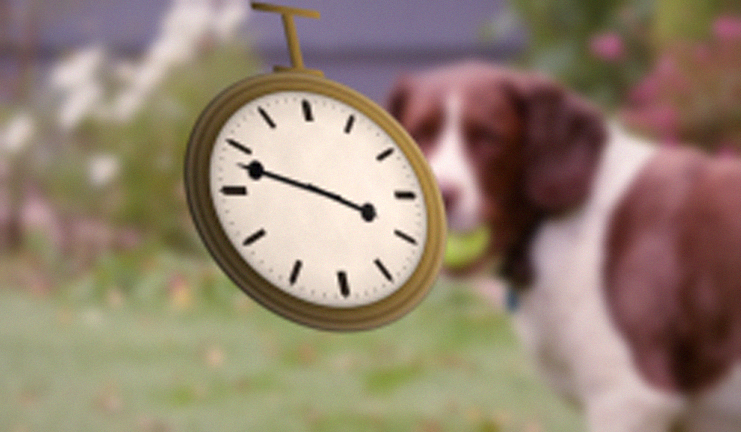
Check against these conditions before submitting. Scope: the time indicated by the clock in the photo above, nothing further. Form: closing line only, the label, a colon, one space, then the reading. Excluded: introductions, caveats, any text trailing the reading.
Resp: 3:48
